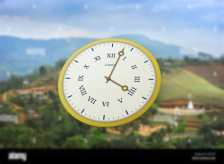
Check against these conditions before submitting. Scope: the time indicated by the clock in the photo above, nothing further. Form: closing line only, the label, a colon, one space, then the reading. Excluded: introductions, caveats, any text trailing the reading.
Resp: 4:03
